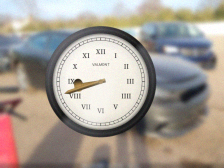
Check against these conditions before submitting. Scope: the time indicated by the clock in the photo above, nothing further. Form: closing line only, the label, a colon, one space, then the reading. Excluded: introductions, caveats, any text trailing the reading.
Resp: 8:42
